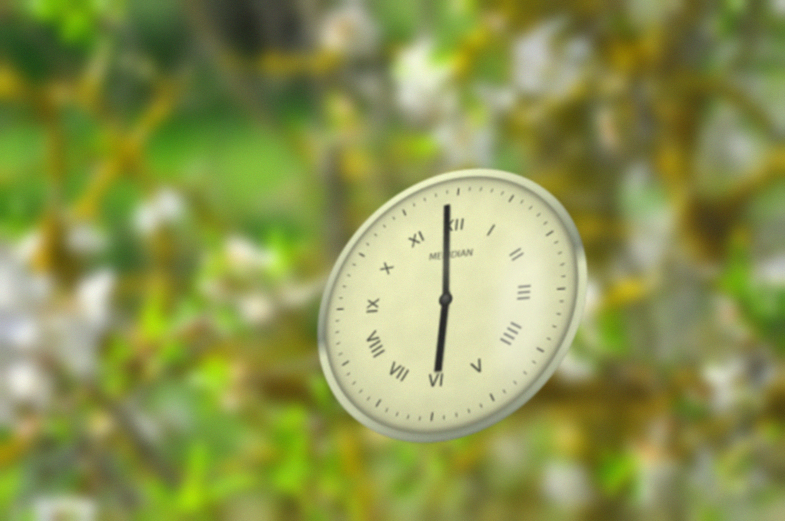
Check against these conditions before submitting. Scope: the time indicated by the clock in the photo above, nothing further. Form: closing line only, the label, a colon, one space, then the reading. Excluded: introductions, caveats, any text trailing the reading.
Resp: 5:59
